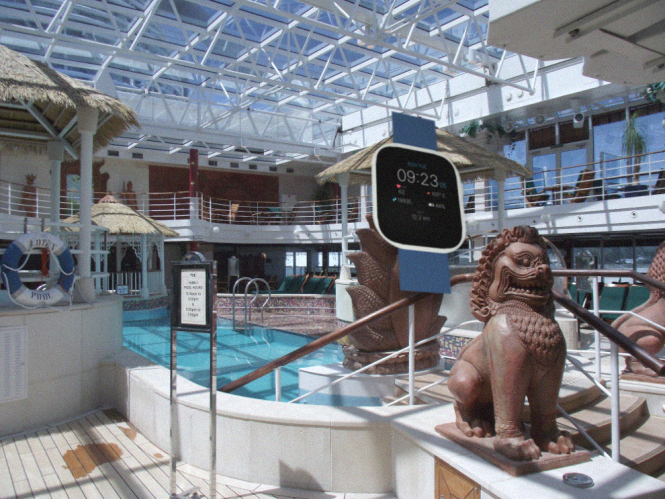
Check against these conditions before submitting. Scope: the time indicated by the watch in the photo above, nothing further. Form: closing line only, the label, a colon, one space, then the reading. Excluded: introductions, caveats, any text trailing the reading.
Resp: 9:23
